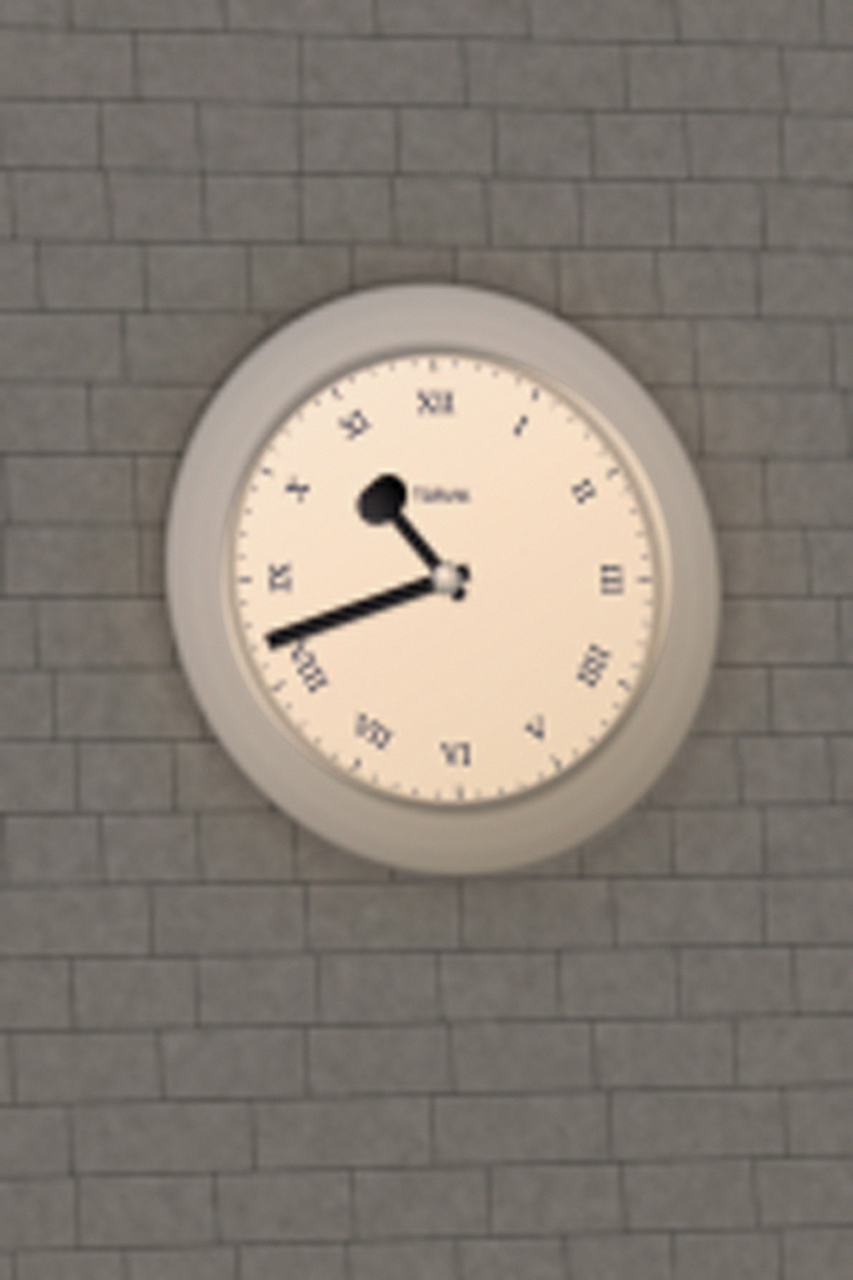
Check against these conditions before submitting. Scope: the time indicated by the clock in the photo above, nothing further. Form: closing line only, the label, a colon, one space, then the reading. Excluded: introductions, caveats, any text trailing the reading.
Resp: 10:42
